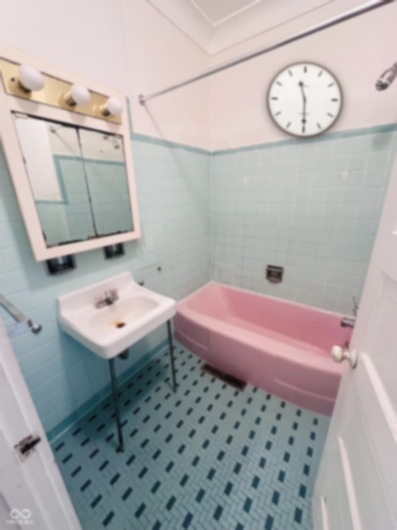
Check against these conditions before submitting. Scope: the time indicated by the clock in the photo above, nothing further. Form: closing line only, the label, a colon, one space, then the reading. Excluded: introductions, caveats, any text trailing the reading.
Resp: 11:30
